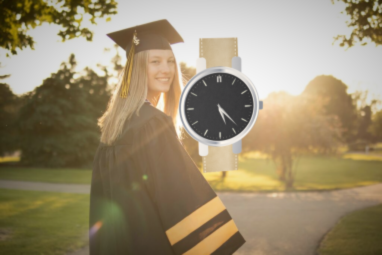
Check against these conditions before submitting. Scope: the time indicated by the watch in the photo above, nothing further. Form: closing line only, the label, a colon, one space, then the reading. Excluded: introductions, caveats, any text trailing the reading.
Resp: 5:23
